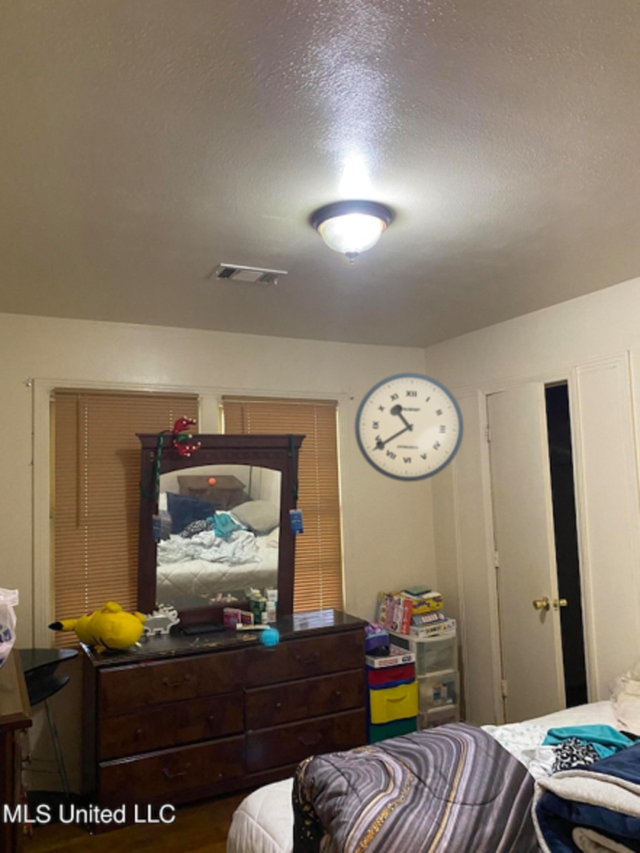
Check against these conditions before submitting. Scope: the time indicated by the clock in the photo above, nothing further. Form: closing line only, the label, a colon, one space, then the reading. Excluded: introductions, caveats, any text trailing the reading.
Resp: 10:39
